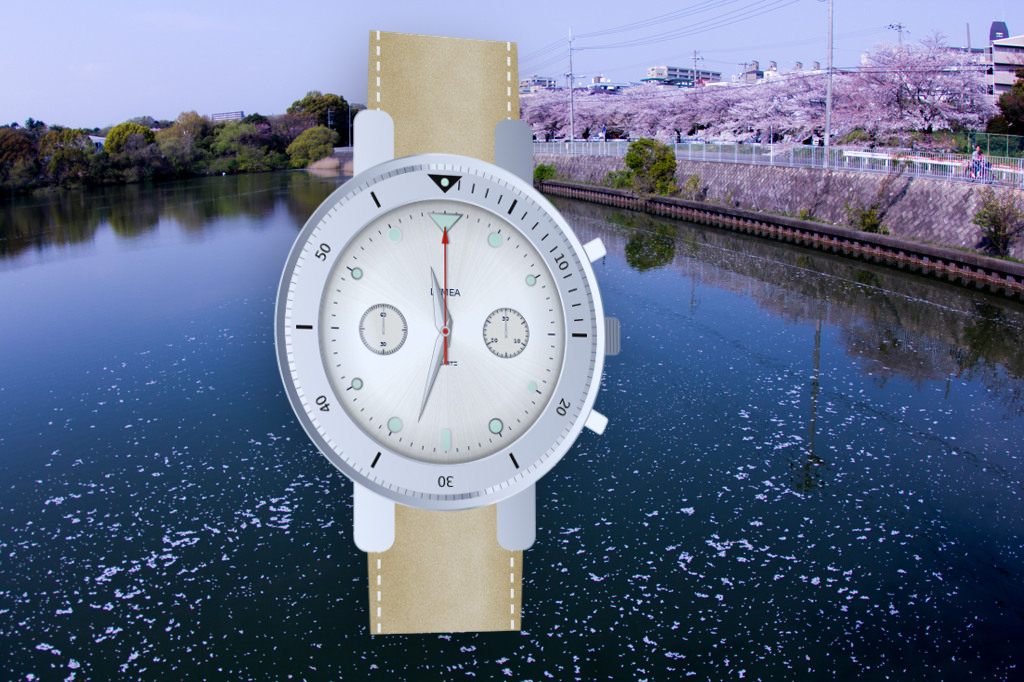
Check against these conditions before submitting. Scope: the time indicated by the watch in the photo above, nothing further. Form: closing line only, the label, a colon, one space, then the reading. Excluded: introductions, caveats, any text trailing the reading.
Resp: 11:33
